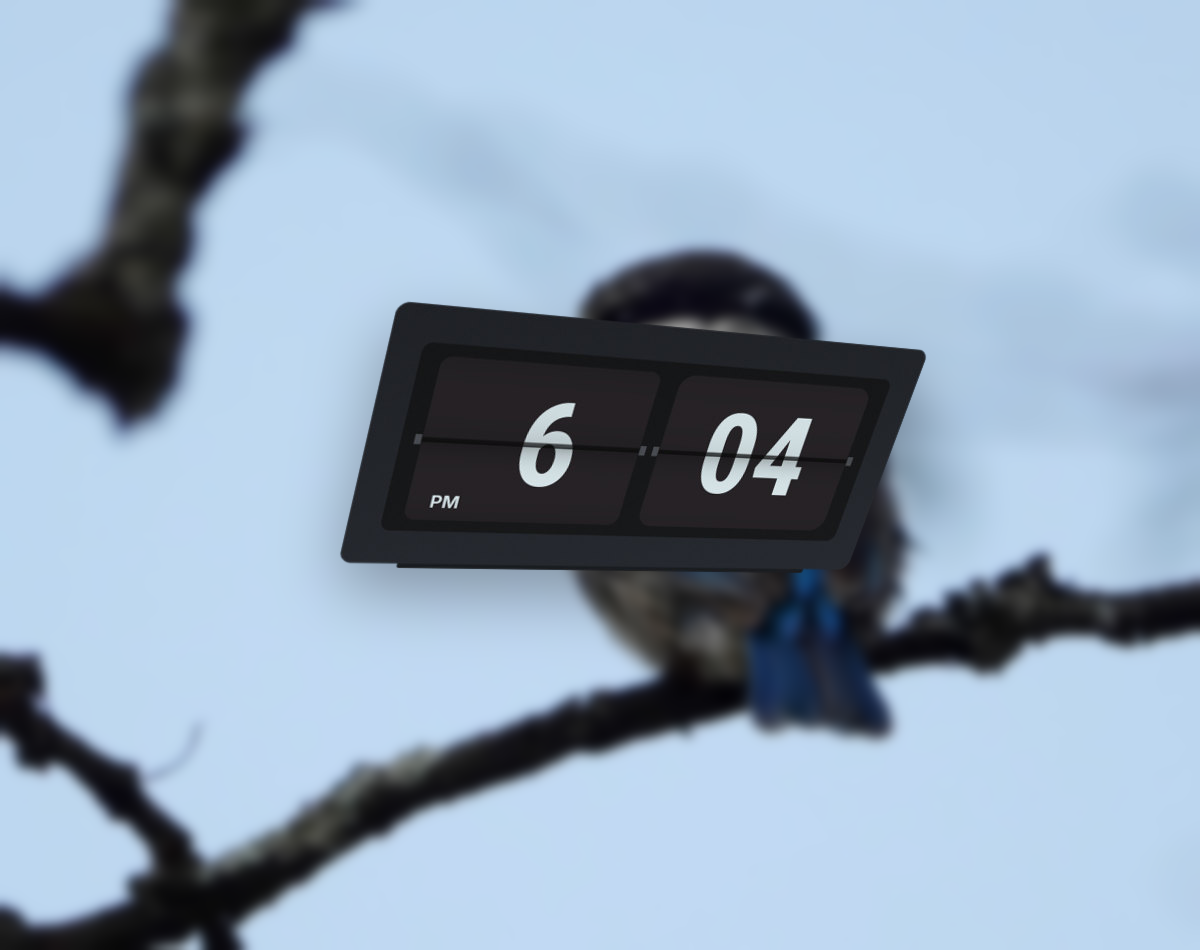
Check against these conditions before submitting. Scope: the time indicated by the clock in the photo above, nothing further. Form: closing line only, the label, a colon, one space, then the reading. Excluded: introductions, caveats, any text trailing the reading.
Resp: 6:04
